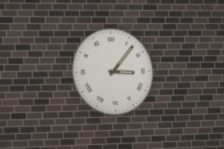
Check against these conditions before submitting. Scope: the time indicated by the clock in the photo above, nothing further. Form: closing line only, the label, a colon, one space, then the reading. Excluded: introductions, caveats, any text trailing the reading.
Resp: 3:07
